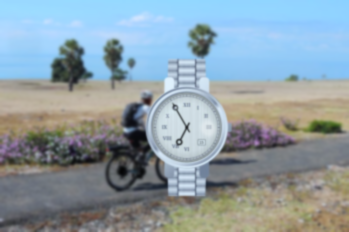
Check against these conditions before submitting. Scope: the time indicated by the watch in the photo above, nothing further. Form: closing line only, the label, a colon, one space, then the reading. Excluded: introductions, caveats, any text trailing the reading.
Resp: 6:55
